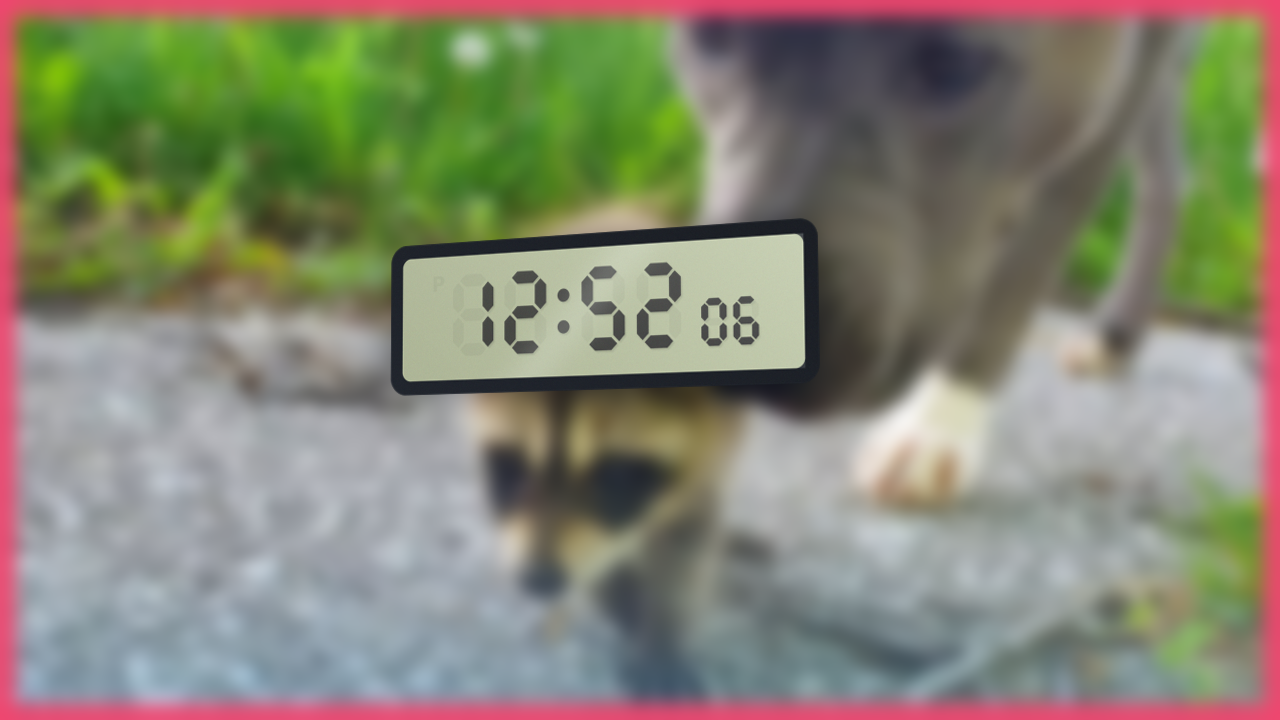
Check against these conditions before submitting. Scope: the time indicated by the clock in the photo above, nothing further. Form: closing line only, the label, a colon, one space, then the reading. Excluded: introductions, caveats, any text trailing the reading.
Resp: 12:52:06
